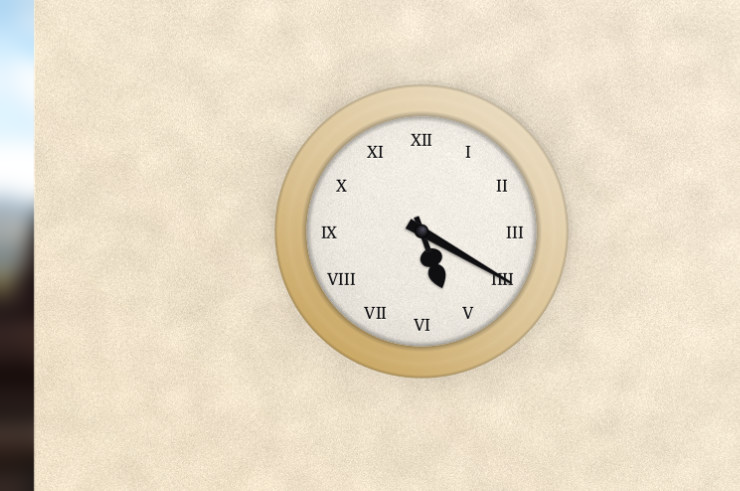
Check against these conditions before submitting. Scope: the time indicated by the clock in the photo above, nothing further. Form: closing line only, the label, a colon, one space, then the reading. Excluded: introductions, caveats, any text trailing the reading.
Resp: 5:20
